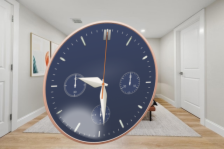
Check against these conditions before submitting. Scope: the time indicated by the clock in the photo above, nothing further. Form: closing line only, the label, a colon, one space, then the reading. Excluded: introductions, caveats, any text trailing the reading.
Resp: 9:29
